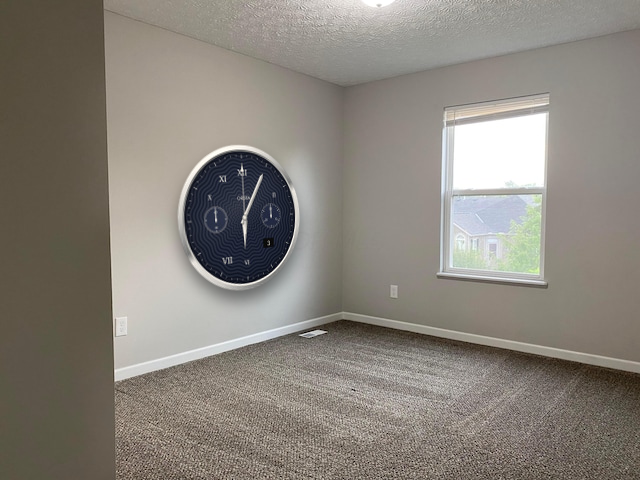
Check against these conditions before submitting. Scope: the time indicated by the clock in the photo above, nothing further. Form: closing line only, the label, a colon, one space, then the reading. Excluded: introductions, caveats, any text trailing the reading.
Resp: 6:05
